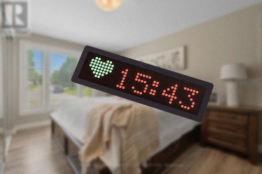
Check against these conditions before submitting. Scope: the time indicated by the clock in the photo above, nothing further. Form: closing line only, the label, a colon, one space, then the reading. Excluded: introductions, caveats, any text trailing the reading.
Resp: 15:43
